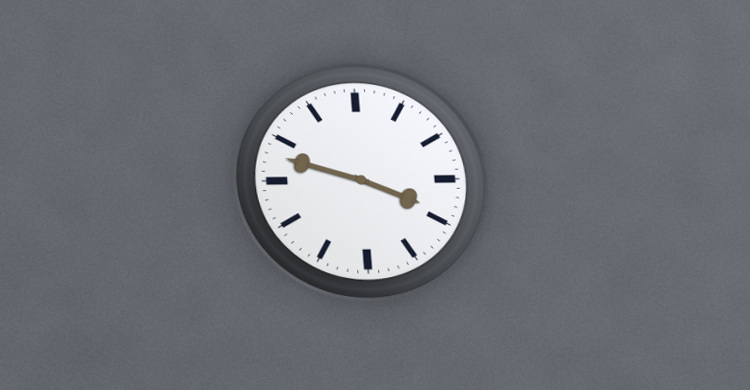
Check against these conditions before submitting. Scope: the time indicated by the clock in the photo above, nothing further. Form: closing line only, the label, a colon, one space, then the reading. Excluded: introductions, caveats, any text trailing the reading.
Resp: 3:48
